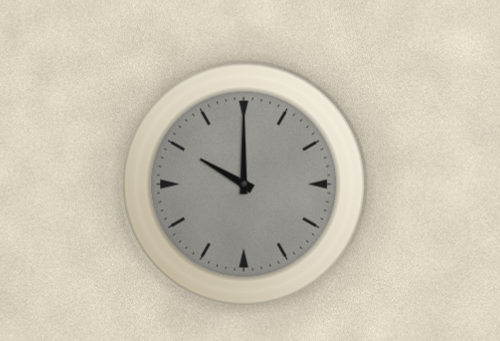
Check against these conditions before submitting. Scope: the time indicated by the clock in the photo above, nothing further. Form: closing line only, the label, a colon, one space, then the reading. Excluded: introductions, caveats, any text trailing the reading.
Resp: 10:00
